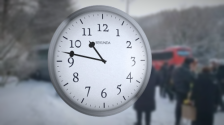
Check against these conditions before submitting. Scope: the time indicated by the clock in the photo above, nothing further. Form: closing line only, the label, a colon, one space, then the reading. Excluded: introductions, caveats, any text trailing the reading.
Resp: 10:47
